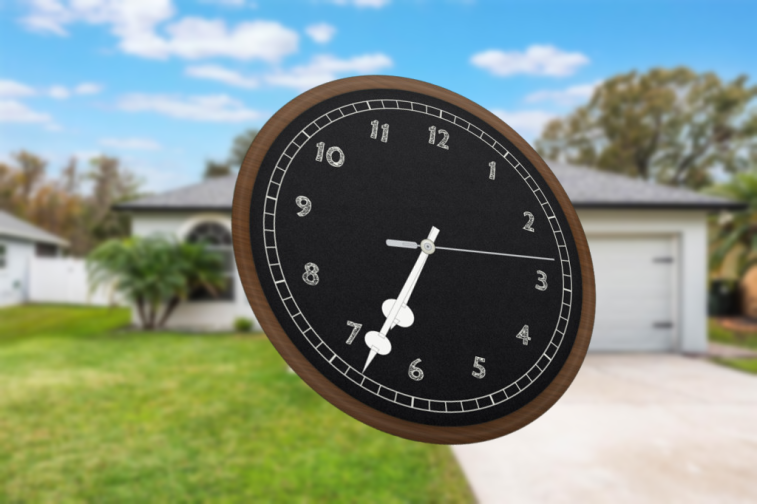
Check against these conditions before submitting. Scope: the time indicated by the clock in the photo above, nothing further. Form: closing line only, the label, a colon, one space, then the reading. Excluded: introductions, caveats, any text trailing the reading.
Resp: 6:33:13
